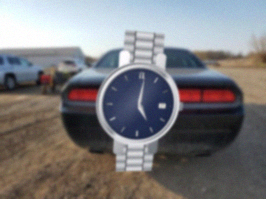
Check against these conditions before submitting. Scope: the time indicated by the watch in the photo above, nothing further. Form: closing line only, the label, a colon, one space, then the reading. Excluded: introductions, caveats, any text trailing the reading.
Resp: 5:01
